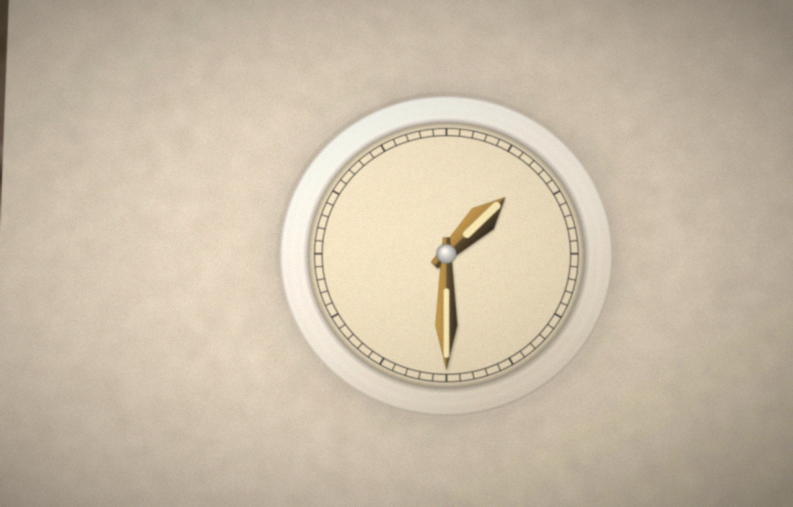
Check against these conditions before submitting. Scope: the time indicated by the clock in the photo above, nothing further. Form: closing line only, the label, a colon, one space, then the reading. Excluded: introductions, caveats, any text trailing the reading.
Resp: 1:30
